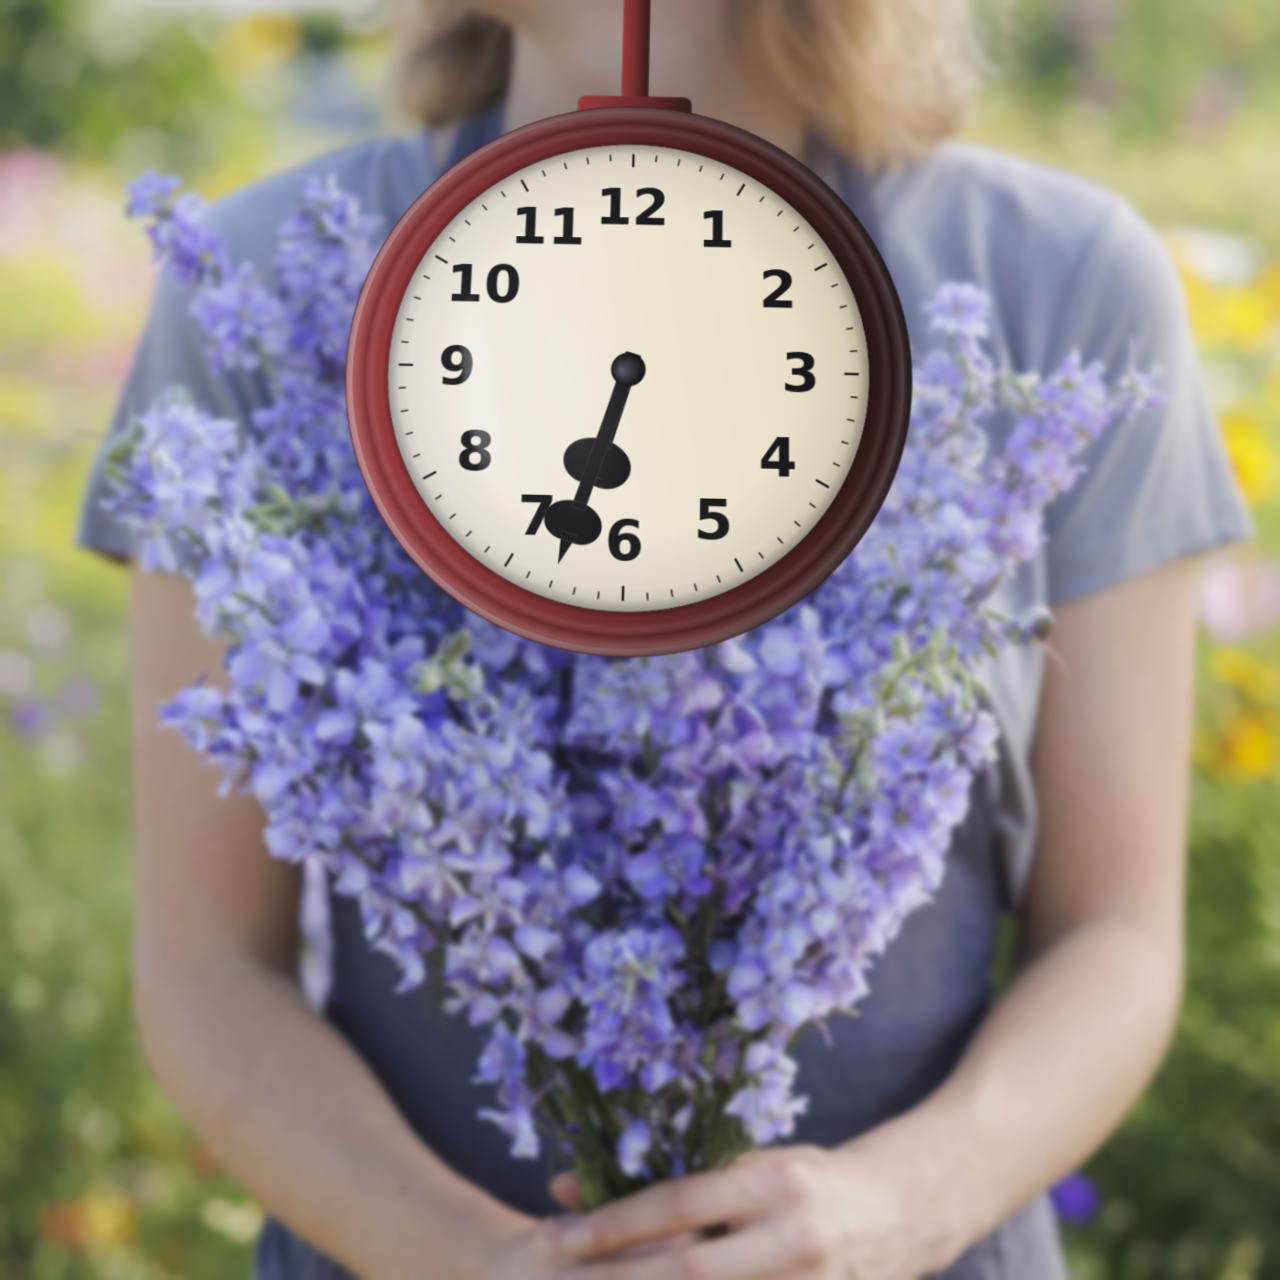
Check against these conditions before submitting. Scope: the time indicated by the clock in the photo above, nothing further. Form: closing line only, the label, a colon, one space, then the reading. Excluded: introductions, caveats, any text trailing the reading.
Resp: 6:33
